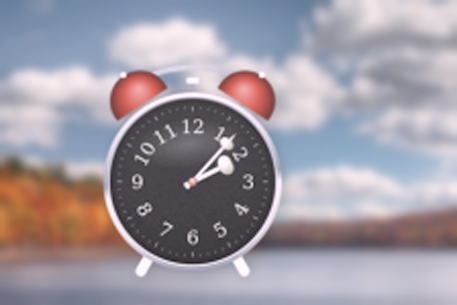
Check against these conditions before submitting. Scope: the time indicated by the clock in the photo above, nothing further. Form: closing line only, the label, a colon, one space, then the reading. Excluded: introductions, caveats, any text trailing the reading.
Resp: 2:07
